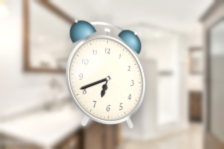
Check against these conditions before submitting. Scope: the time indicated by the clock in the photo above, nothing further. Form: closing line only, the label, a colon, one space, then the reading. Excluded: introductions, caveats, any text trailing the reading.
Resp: 6:41
